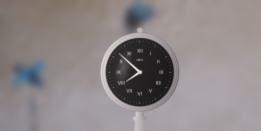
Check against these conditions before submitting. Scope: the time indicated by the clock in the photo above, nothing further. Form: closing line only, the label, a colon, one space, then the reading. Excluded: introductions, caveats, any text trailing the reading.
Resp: 7:52
